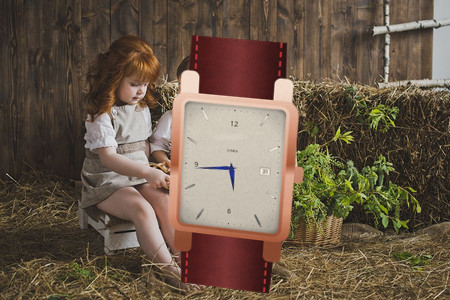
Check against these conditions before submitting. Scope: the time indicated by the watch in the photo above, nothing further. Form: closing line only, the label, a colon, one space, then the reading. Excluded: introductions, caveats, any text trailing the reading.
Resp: 5:44
